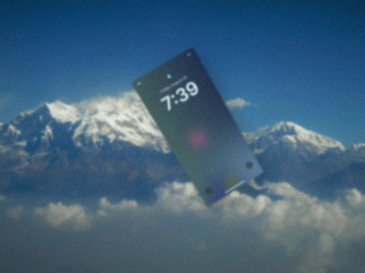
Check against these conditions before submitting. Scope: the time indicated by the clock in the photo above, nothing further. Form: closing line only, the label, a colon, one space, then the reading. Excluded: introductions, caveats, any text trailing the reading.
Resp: 7:39
